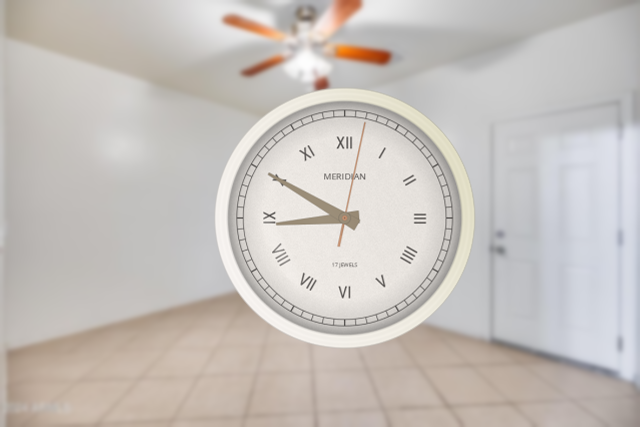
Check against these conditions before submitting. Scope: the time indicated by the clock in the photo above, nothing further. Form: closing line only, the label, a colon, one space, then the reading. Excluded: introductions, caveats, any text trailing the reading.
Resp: 8:50:02
